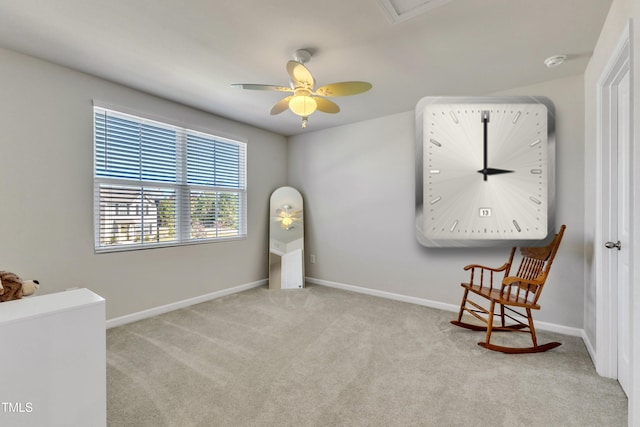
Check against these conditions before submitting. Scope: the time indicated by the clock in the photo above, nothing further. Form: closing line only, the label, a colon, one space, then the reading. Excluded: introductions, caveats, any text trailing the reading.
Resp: 3:00
